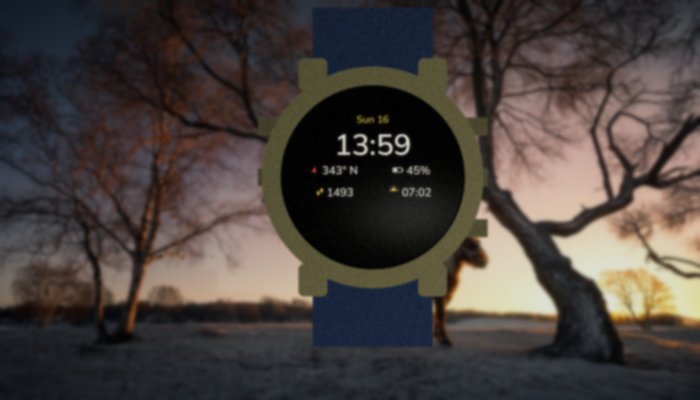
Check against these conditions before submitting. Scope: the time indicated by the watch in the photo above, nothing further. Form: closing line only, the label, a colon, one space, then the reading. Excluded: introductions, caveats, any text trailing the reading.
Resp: 13:59
